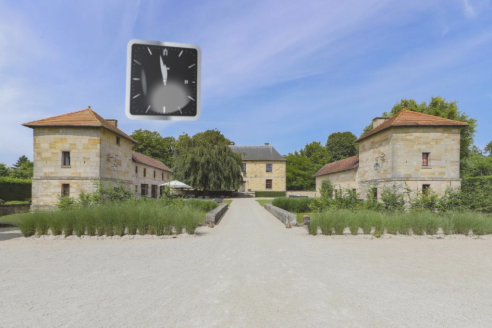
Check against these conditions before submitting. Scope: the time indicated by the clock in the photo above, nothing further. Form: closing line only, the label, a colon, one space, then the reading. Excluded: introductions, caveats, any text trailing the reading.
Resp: 11:58
